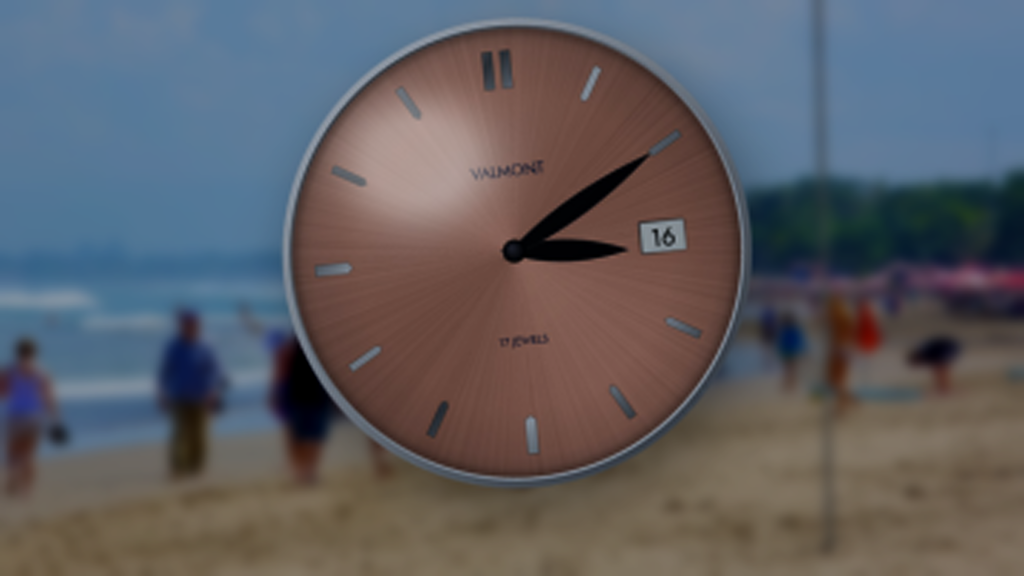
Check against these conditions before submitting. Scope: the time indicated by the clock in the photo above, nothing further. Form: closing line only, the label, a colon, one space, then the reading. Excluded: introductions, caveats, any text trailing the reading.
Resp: 3:10
